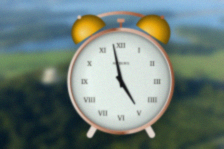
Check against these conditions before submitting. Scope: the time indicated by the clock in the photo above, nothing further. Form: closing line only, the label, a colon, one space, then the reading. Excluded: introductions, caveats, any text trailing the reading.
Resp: 4:58
